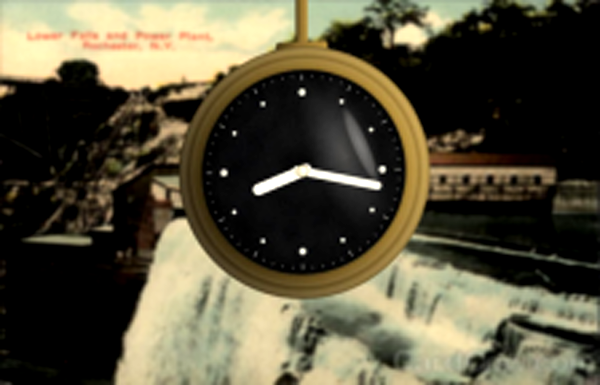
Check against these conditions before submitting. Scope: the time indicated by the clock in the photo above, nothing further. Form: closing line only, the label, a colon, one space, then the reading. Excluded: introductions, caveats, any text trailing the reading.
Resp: 8:17
